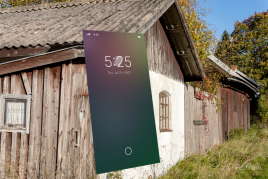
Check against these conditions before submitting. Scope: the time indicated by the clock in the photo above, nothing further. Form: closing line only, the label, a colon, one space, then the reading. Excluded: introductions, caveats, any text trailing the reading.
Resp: 5:25
